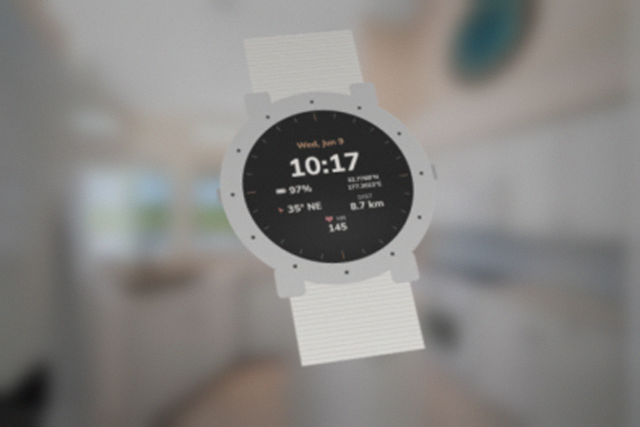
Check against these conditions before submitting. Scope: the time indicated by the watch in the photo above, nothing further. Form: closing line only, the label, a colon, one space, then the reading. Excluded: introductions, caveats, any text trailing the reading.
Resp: 10:17
